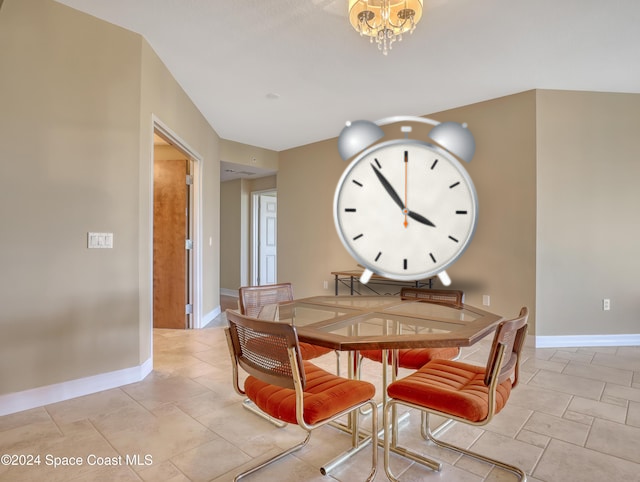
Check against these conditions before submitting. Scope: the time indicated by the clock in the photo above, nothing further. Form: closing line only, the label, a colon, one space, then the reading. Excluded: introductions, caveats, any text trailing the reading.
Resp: 3:54:00
